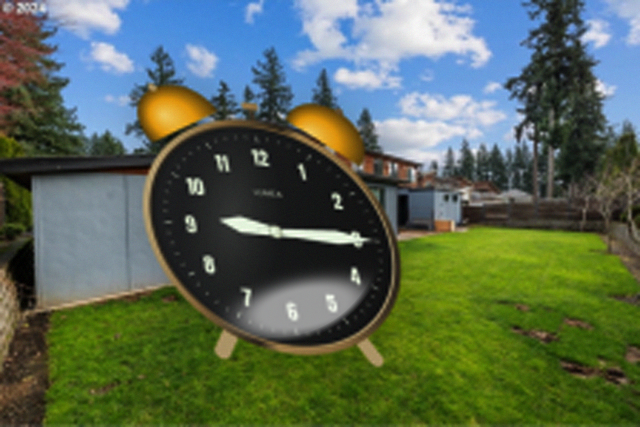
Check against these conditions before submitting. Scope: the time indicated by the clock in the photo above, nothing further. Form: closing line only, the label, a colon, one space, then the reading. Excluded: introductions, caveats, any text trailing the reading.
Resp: 9:15
